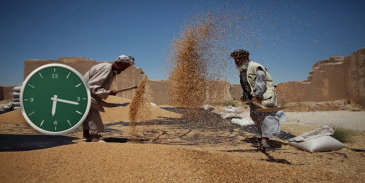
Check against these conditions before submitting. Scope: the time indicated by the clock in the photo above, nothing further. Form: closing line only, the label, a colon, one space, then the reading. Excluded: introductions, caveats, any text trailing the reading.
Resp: 6:17
